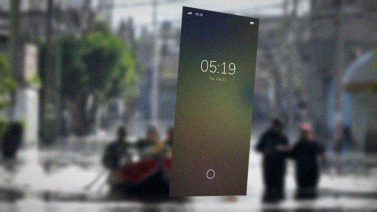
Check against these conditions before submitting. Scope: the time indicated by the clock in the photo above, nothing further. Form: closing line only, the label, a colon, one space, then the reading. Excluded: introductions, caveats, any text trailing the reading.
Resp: 5:19
